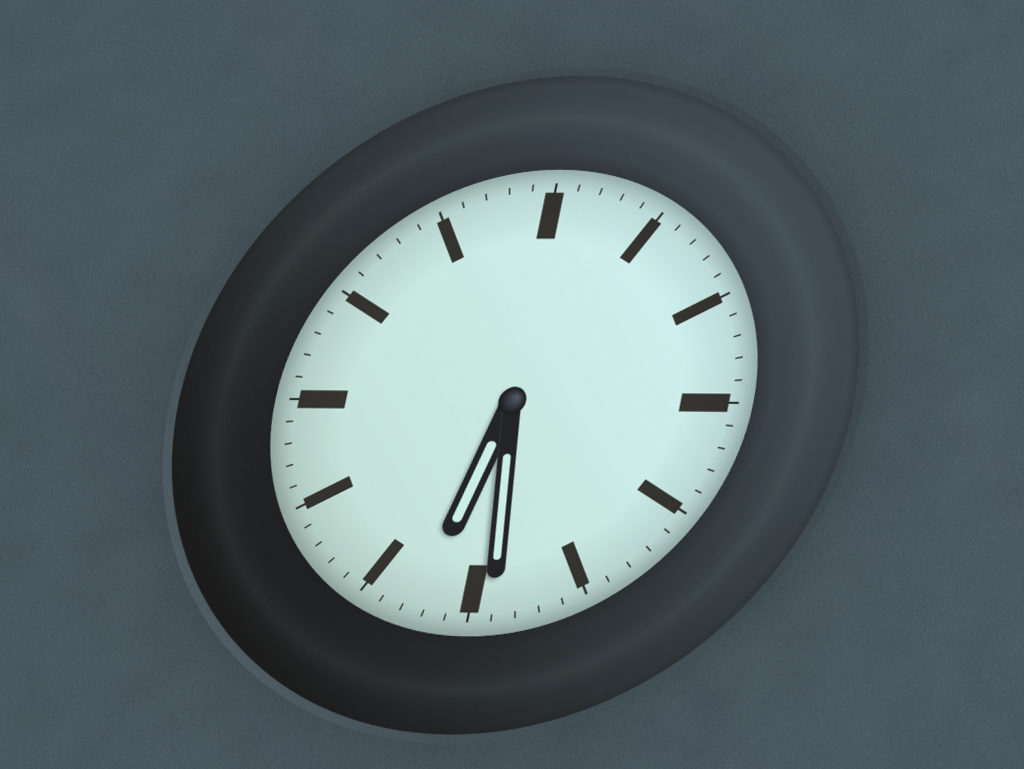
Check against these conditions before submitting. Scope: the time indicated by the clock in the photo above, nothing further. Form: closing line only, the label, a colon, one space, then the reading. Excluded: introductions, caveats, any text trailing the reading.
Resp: 6:29
